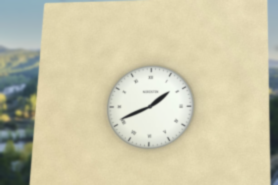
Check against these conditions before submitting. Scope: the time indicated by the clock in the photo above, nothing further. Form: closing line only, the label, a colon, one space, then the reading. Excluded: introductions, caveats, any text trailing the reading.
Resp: 1:41
